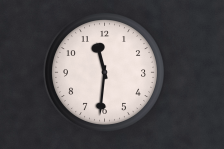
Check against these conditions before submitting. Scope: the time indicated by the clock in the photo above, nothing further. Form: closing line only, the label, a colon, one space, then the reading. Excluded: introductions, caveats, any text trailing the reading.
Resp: 11:31
